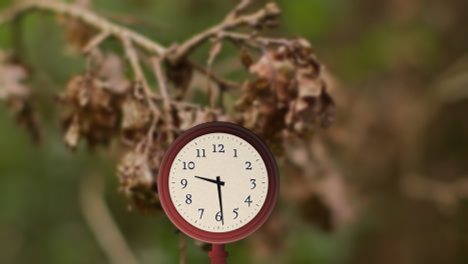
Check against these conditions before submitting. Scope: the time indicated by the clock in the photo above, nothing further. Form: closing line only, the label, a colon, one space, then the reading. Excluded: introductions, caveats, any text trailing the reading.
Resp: 9:29
